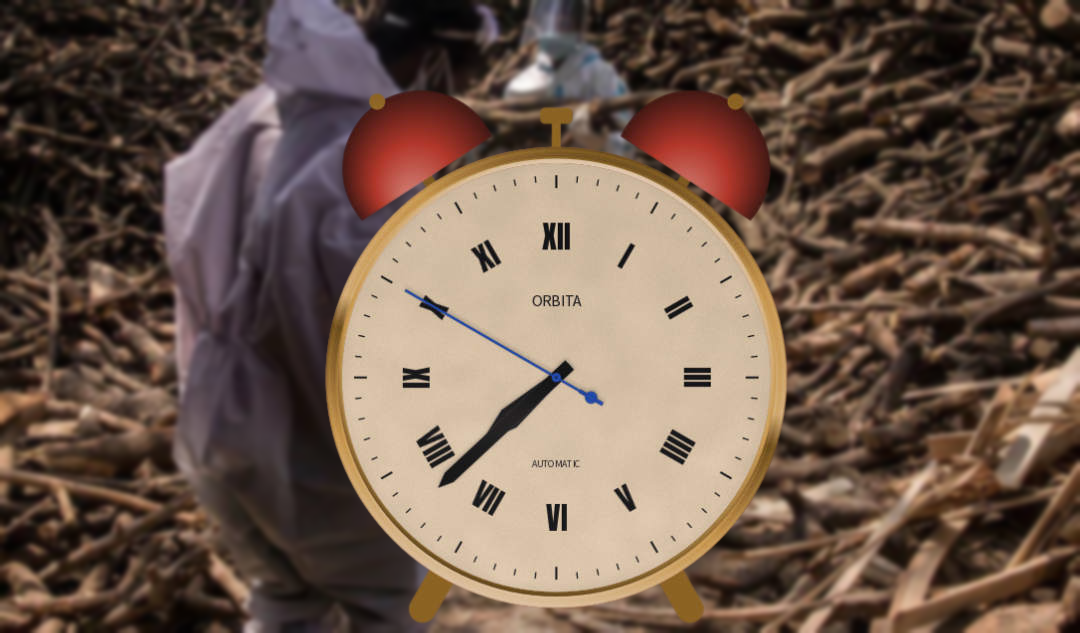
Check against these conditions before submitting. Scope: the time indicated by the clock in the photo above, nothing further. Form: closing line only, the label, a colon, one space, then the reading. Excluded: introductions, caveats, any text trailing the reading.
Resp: 7:37:50
